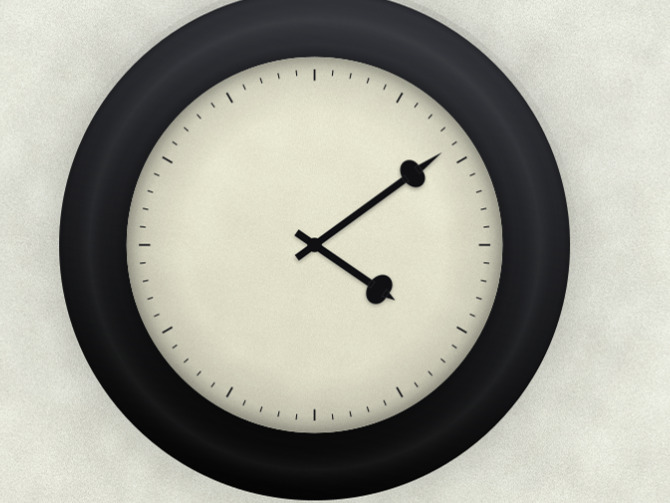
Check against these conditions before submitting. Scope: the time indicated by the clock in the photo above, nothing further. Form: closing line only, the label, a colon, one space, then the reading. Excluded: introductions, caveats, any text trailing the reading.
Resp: 4:09
